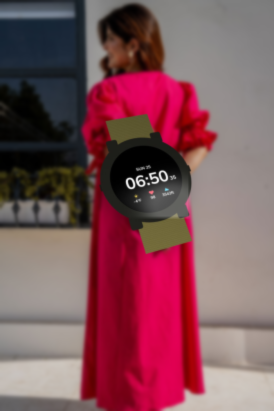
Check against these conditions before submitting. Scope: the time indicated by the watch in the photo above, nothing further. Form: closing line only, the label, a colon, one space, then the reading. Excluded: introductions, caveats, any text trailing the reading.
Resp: 6:50
